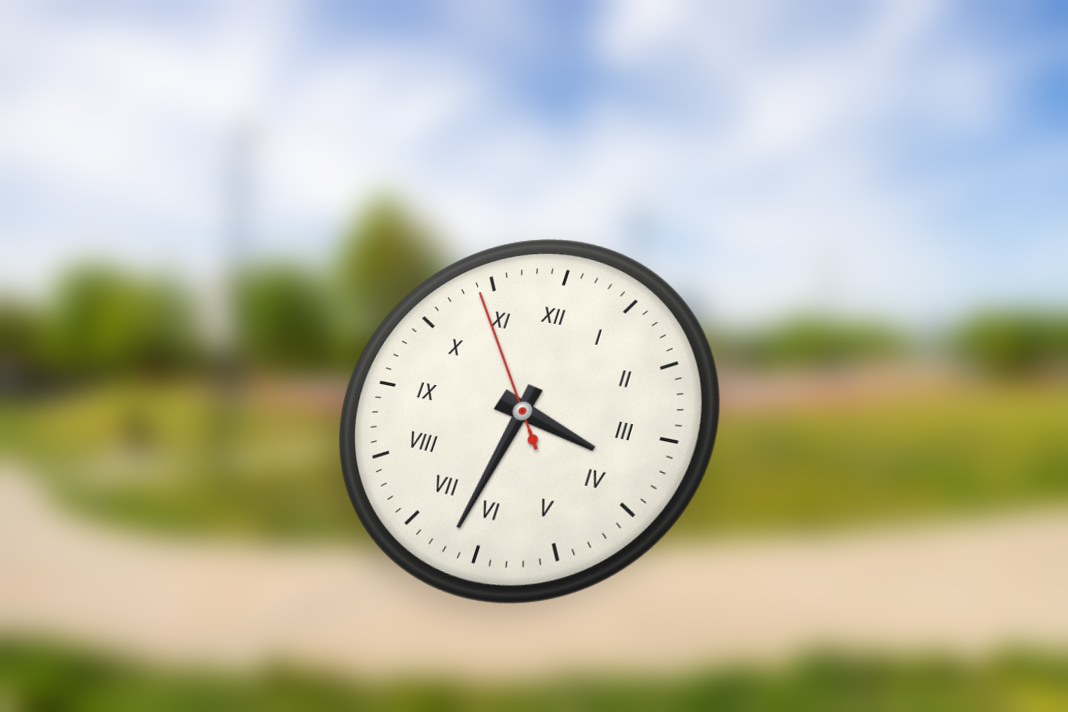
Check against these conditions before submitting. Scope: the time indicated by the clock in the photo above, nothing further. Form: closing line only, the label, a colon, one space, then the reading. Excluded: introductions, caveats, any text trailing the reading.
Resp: 3:31:54
